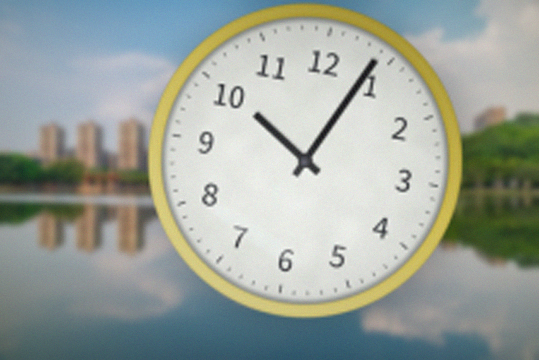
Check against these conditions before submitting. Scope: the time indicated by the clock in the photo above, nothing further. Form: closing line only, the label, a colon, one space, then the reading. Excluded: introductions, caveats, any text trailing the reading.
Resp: 10:04
